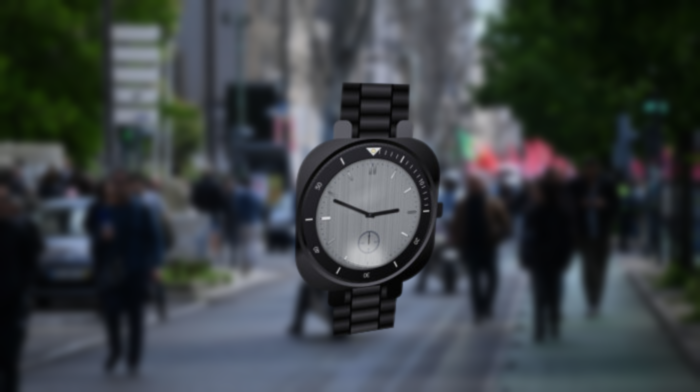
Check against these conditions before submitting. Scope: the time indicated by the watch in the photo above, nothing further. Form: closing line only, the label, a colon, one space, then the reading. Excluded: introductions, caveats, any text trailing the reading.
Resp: 2:49
